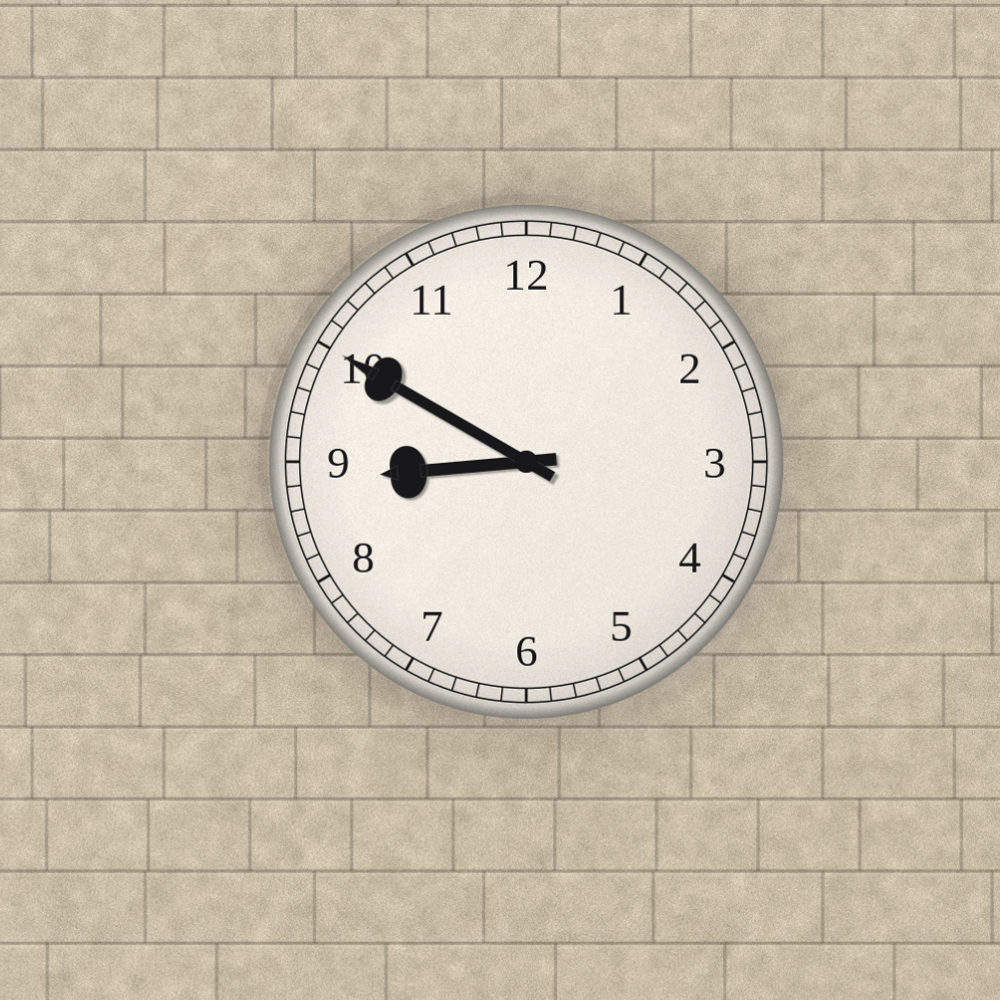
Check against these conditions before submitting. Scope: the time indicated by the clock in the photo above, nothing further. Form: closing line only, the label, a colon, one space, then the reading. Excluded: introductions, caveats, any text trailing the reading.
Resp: 8:50
